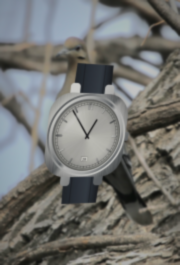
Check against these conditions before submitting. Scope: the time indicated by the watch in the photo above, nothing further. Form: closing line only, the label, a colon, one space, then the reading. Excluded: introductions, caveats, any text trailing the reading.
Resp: 12:54
